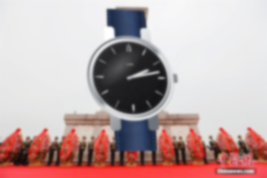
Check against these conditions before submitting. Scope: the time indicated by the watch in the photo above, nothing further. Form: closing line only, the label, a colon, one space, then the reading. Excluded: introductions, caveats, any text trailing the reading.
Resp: 2:13
